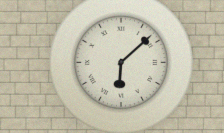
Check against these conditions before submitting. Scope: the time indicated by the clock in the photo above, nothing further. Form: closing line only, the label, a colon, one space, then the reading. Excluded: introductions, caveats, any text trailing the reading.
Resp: 6:08
